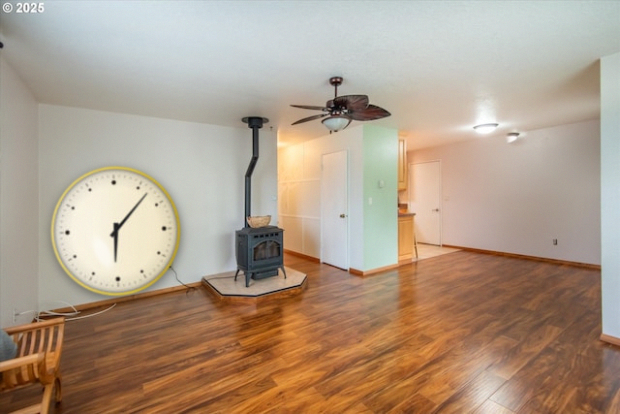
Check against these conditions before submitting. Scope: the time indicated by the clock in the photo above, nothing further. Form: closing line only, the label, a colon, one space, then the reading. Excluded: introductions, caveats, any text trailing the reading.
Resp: 6:07
